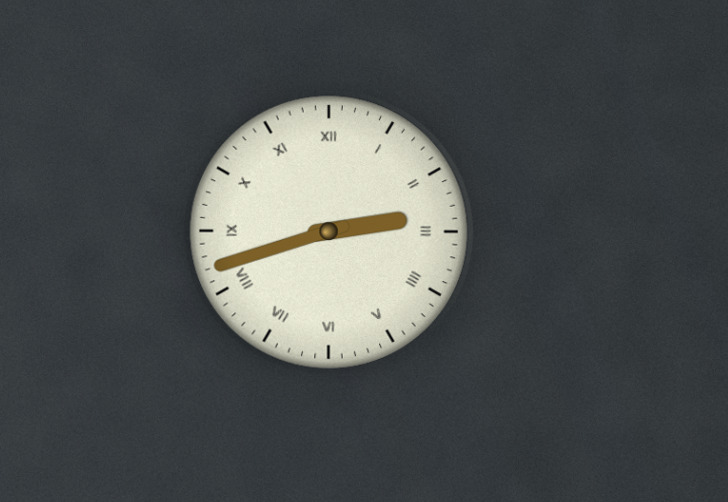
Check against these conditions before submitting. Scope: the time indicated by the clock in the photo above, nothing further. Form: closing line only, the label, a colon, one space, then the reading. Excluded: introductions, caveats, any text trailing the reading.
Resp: 2:42
